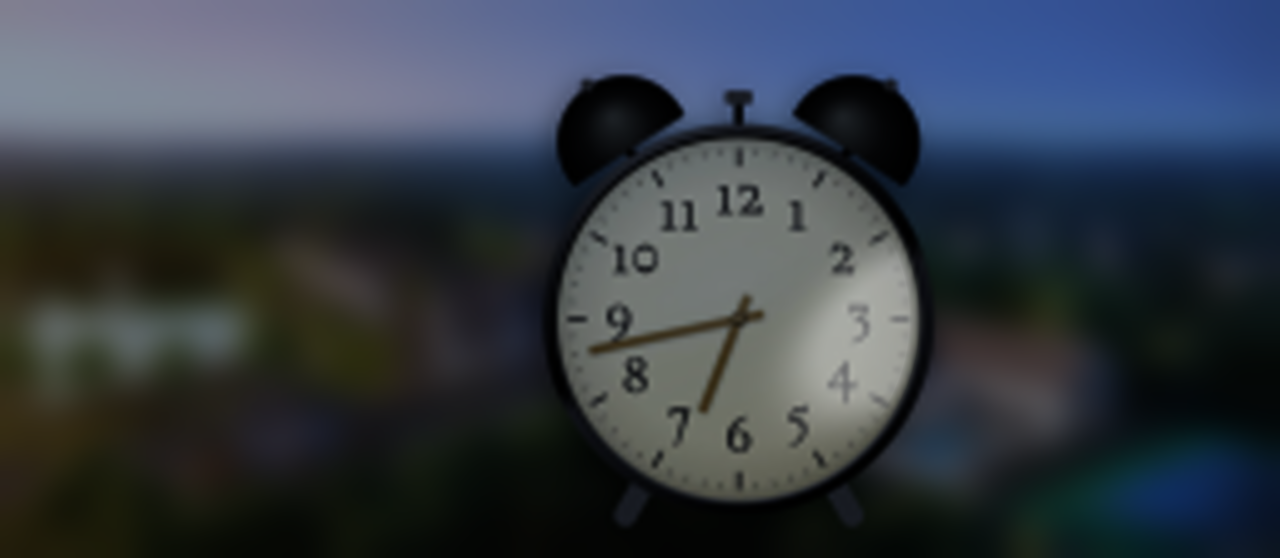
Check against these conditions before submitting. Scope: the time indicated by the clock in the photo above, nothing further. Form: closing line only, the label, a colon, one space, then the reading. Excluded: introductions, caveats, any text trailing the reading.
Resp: 6:43
